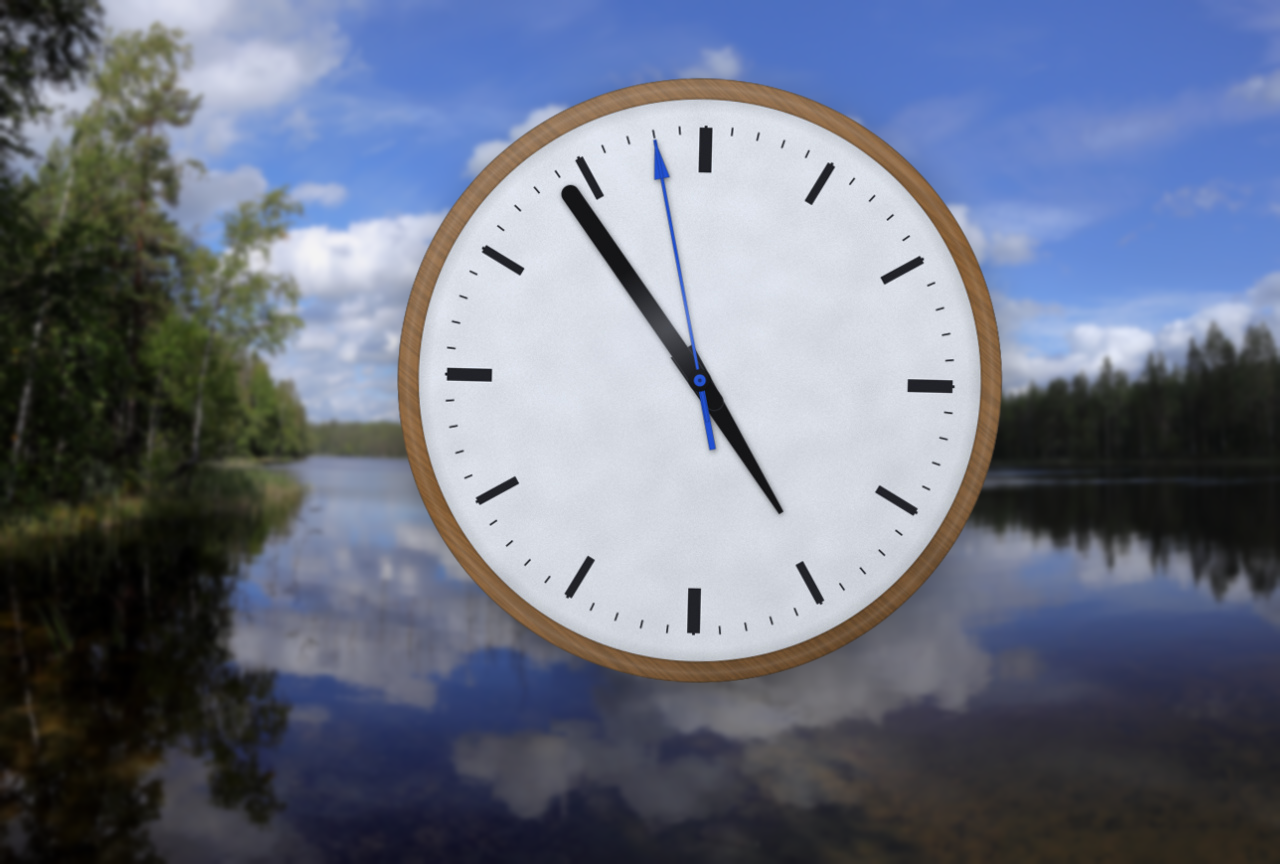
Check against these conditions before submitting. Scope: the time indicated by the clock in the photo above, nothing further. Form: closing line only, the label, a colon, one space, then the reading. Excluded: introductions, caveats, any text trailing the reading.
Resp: 4:53:58
